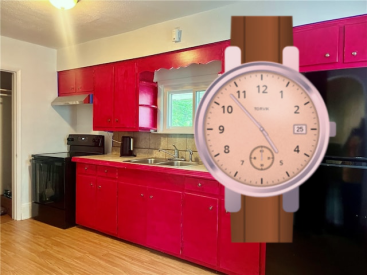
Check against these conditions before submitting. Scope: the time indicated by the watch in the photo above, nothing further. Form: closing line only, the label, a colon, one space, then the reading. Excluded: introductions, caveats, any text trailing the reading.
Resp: 4:53
